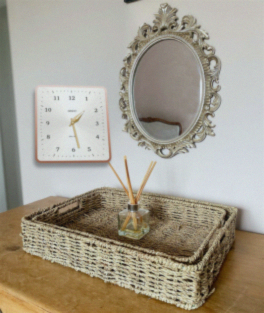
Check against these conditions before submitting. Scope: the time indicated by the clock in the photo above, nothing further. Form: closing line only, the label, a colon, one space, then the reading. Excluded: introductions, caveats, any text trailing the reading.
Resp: 1:28
